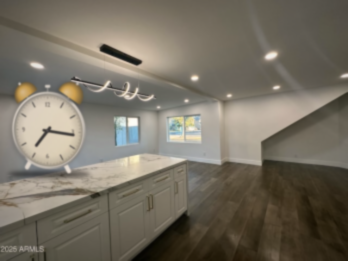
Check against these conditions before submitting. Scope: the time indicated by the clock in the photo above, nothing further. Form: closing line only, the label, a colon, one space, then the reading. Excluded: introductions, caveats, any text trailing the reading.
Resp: 7:16
